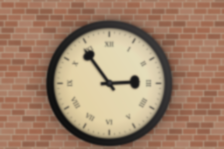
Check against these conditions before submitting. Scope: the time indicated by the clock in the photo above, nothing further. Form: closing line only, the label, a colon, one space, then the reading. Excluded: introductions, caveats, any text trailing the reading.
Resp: 2:54
